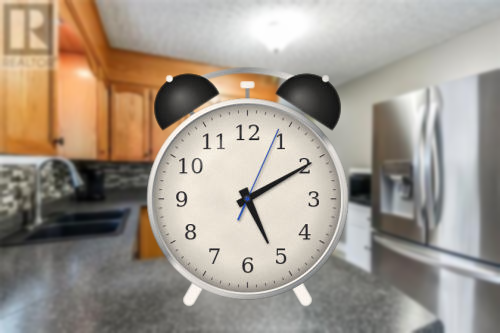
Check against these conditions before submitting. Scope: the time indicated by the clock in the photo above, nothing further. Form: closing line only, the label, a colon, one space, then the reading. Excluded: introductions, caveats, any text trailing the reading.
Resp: 5:10:04
